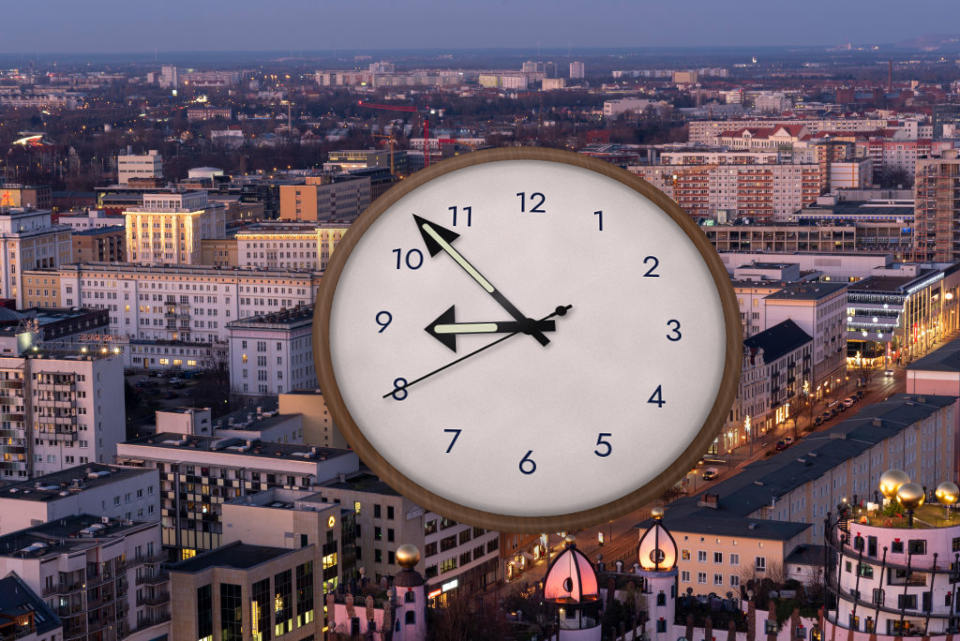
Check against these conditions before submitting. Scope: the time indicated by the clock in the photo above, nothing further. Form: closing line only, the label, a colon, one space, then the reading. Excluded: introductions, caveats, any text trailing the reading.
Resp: 8:52:40
